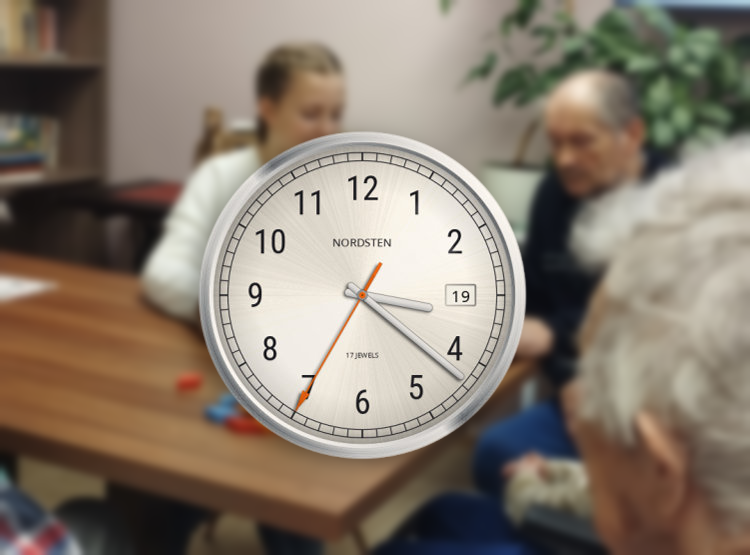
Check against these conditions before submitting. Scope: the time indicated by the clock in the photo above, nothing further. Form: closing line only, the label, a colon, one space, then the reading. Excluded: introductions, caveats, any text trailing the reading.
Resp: 3:21:35
